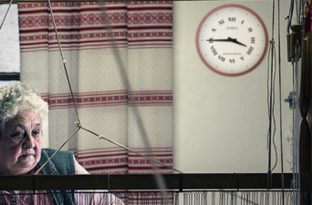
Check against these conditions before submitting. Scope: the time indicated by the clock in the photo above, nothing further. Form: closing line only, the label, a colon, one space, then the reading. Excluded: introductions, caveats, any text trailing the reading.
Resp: 3:45
